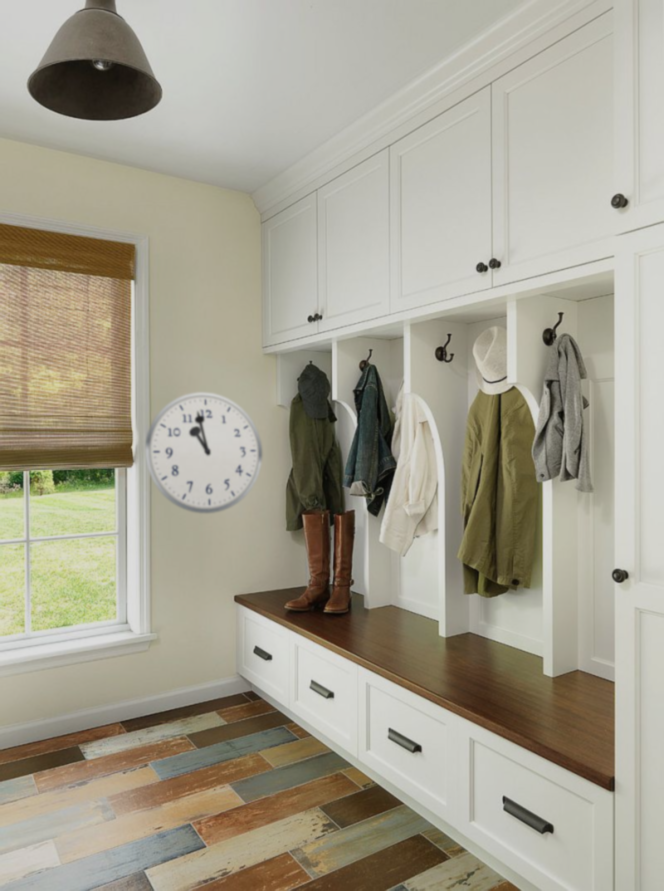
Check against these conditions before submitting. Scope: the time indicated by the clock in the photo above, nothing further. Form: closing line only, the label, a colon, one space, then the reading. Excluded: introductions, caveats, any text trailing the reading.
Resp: 10:58
